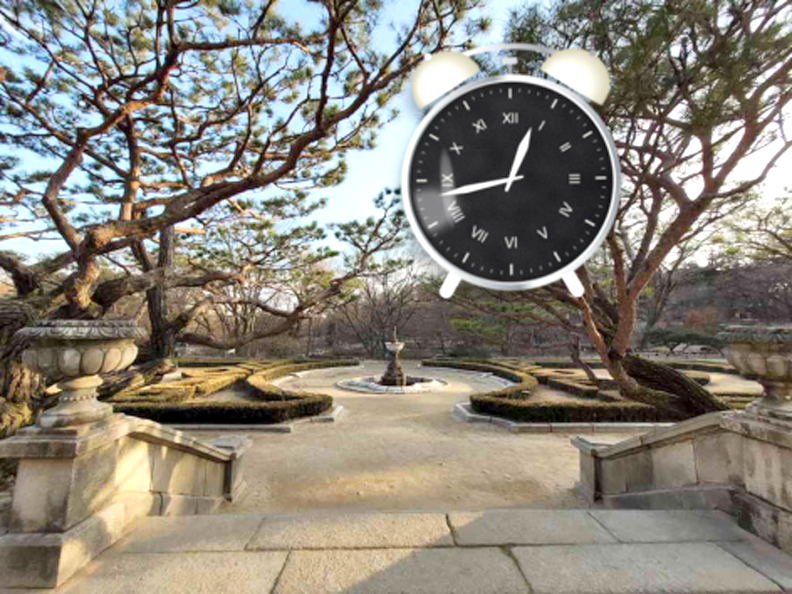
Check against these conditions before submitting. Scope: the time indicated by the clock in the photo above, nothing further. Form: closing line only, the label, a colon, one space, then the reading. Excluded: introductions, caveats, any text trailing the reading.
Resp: 12:43
